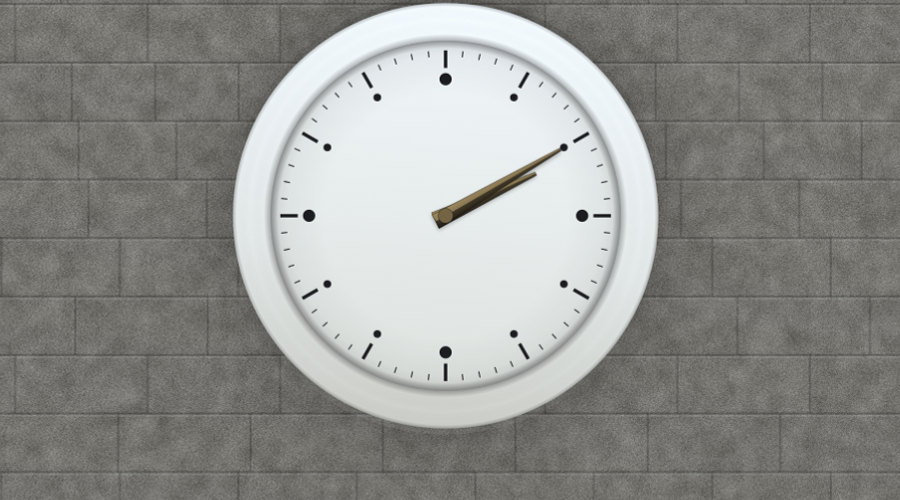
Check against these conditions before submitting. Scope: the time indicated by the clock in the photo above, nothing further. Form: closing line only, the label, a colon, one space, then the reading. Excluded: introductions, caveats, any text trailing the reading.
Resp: 2:10
